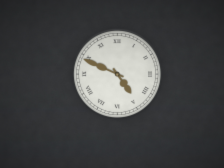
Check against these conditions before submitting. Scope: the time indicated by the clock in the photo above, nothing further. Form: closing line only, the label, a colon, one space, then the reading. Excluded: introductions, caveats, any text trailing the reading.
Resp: 4:49
